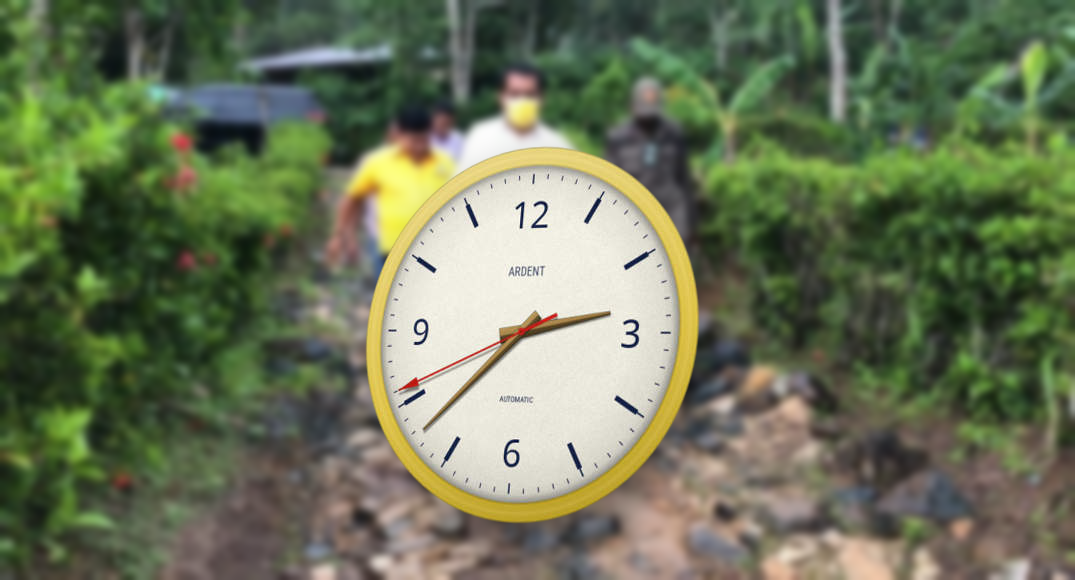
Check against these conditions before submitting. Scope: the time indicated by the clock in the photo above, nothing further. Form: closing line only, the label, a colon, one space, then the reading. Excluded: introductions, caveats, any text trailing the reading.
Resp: 2:37:41
